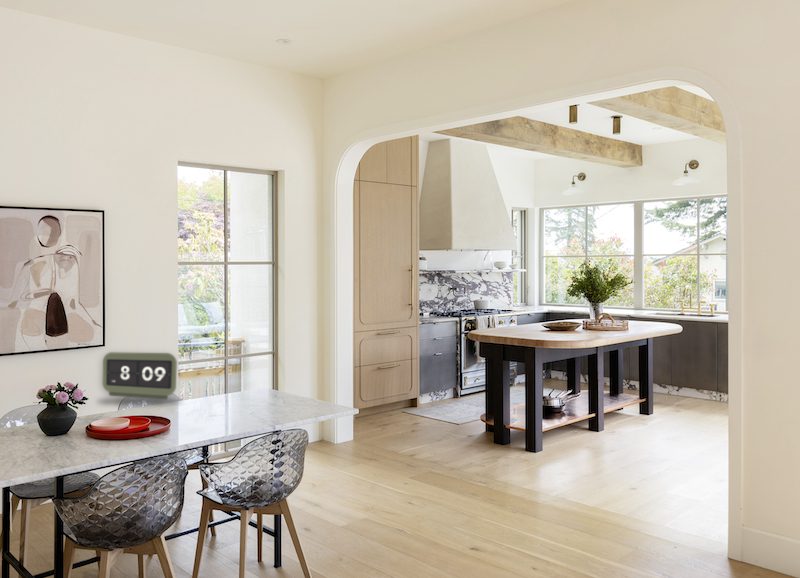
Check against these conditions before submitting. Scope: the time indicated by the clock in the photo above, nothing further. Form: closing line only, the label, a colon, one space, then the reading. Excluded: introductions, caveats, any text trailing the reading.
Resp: 8:09
